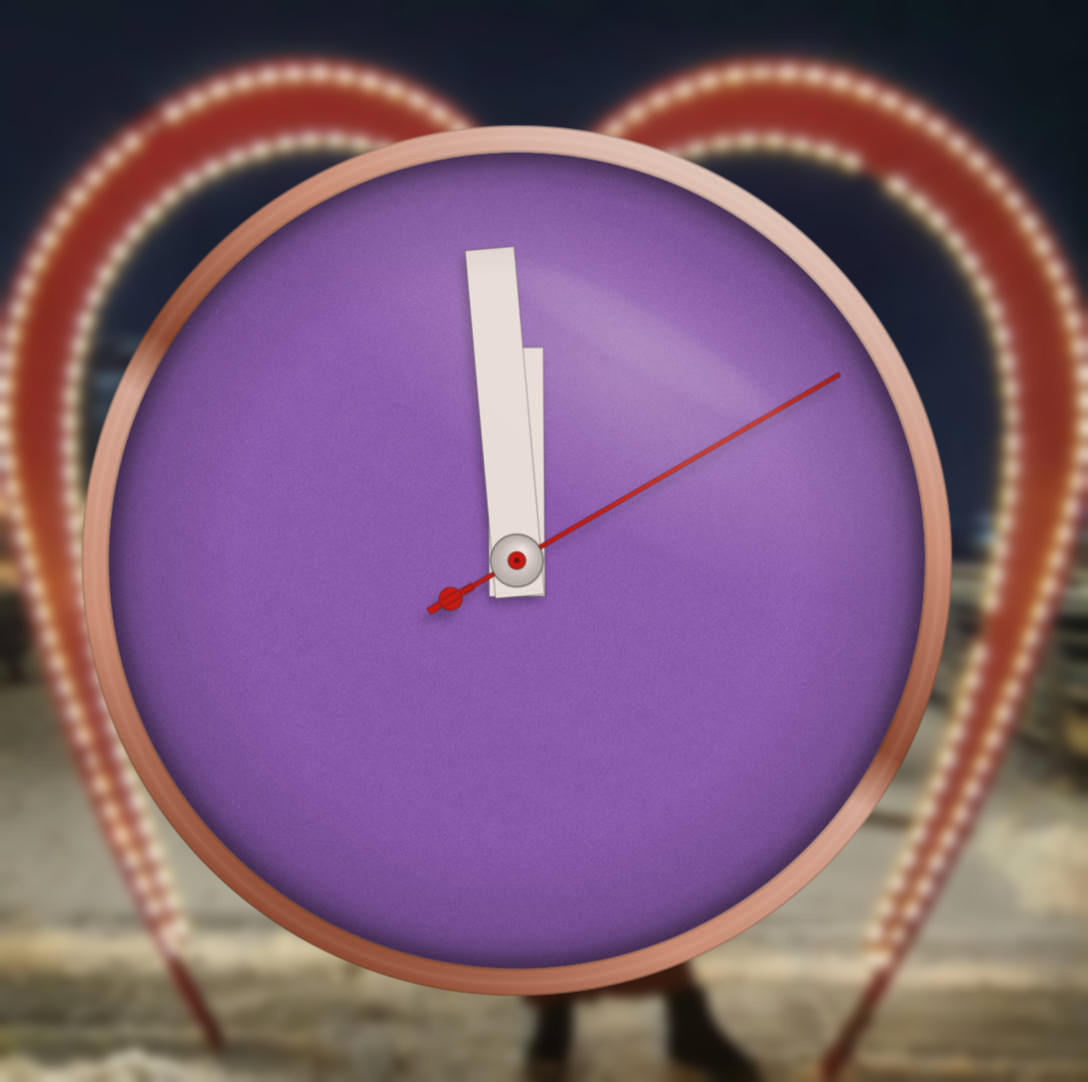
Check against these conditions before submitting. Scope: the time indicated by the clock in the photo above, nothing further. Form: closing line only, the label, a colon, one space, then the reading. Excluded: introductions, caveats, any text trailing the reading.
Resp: 11:59:10
